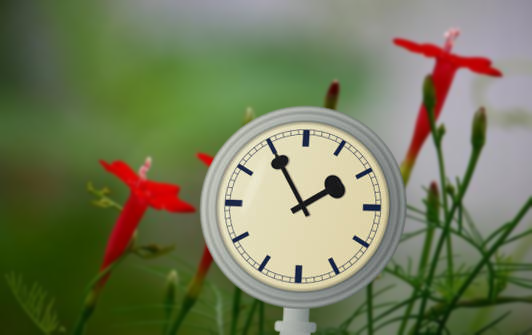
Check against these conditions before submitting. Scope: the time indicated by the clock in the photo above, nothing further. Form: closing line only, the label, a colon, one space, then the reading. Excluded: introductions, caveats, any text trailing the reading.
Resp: 1:55
